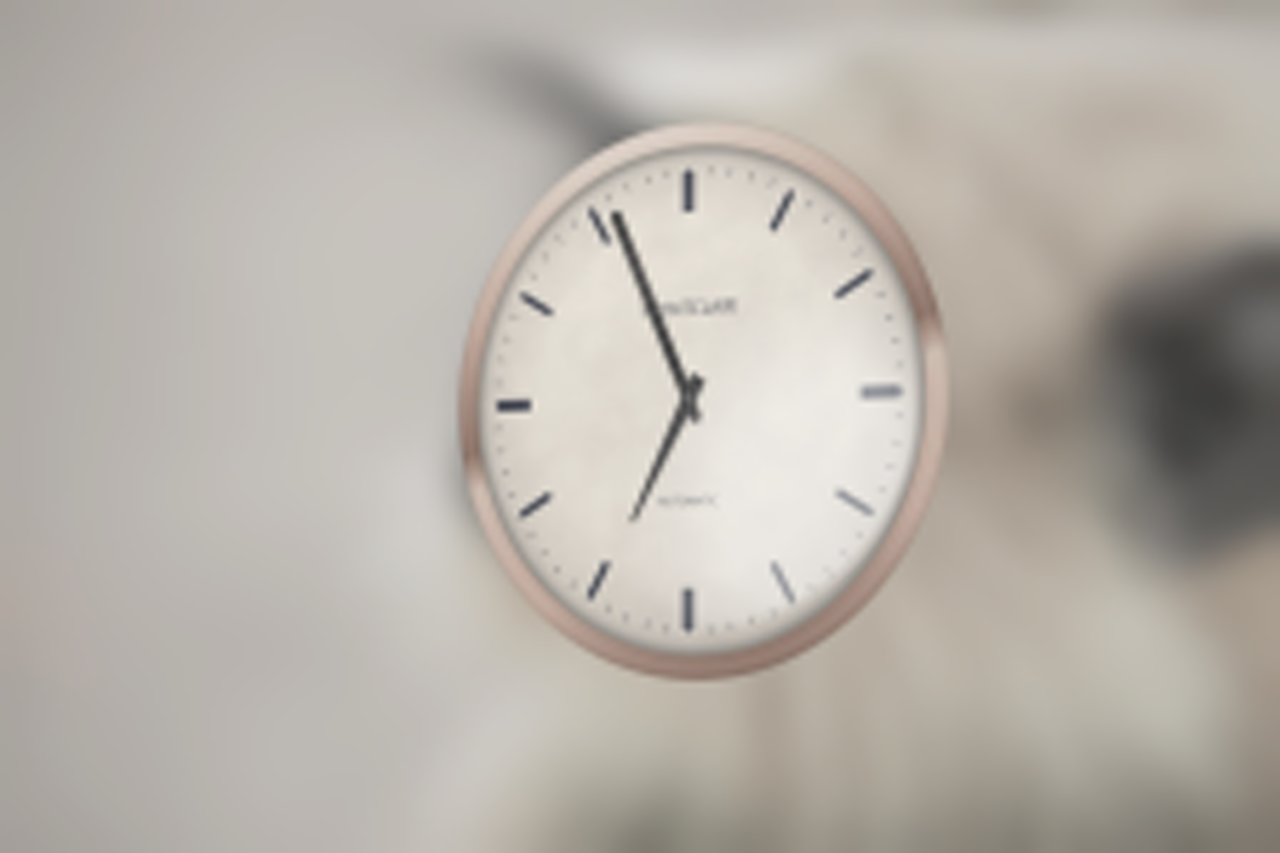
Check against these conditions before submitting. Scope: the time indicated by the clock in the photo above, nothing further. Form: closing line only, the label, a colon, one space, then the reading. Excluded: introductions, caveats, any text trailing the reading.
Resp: 6:56
